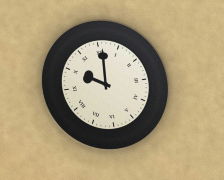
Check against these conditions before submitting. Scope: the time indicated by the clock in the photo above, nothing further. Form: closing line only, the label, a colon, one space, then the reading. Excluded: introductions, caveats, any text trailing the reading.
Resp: 10:01
